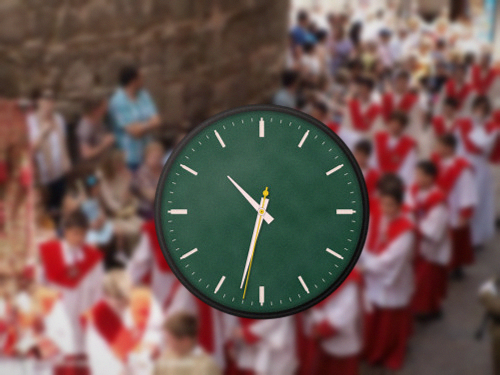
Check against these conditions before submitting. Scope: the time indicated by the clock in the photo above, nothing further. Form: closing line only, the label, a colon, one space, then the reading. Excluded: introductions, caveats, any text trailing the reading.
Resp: 10:32:32
